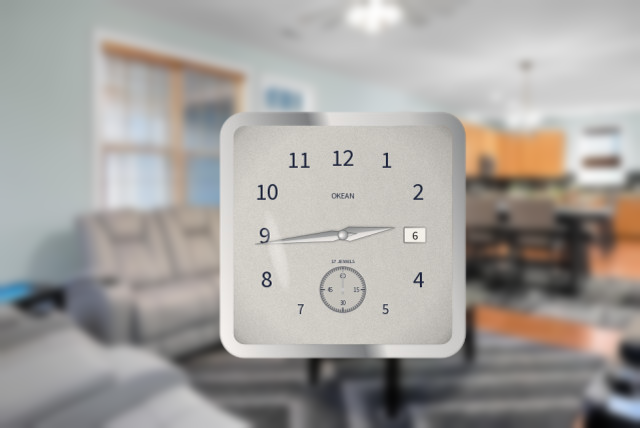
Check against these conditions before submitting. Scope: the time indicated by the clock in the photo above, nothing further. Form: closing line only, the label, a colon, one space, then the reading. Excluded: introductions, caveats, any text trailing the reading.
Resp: 2:44
